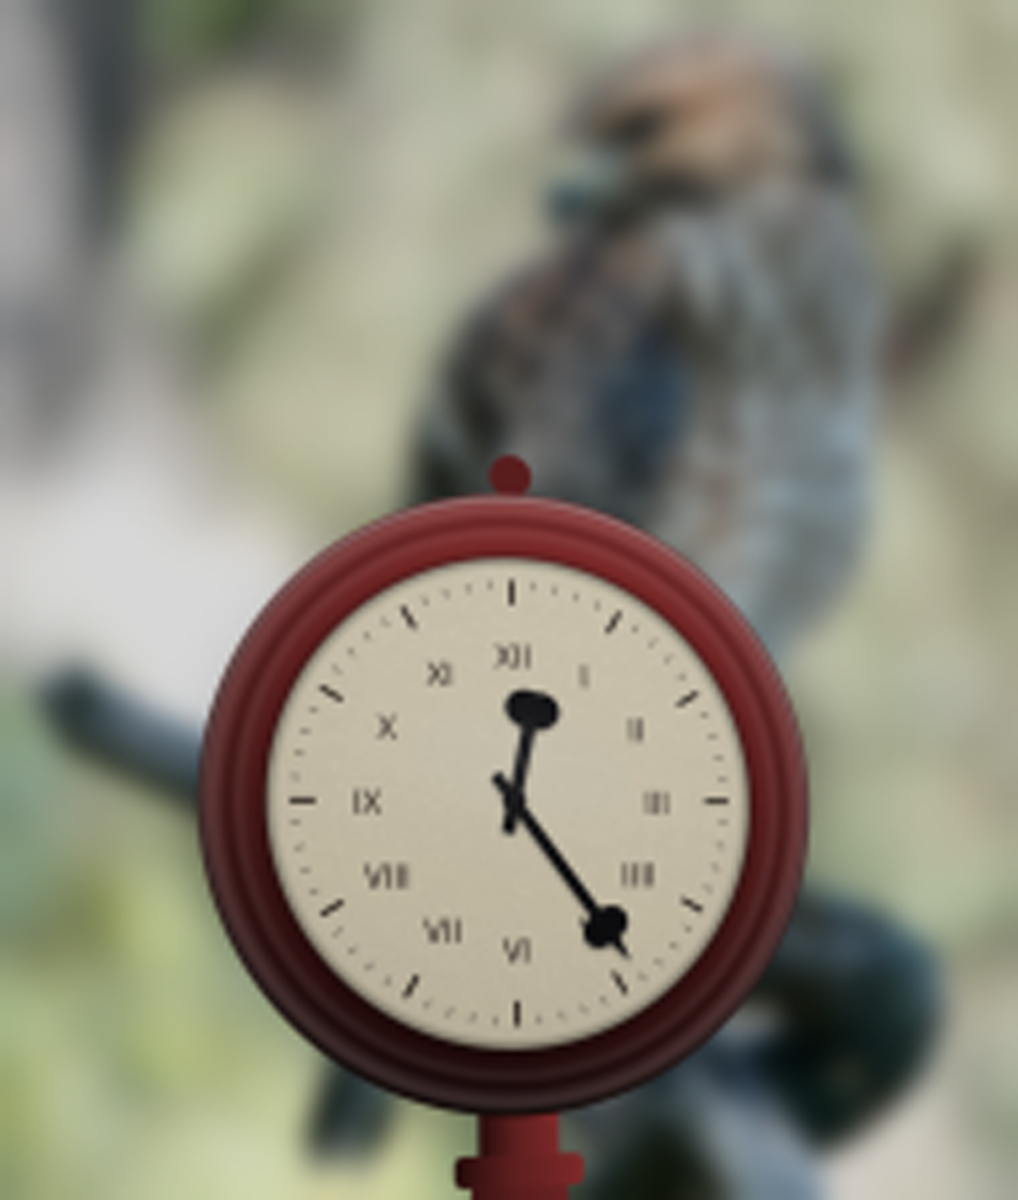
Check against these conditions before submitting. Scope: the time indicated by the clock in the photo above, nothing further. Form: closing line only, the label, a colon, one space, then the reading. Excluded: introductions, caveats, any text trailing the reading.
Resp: 12:24
